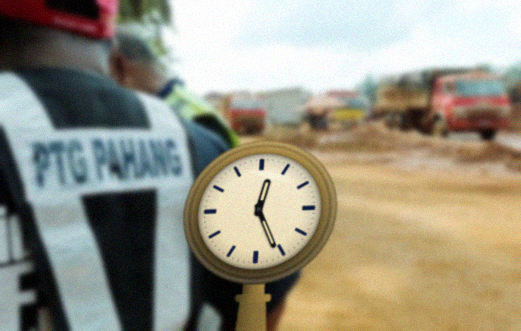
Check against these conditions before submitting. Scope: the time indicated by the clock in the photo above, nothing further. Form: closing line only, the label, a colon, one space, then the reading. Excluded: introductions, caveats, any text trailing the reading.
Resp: 12:26
